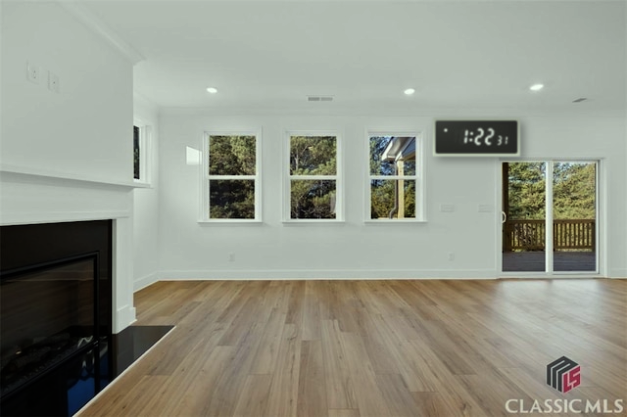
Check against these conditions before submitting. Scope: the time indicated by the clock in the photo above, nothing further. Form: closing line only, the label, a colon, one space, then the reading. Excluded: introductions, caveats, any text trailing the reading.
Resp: 1:22
